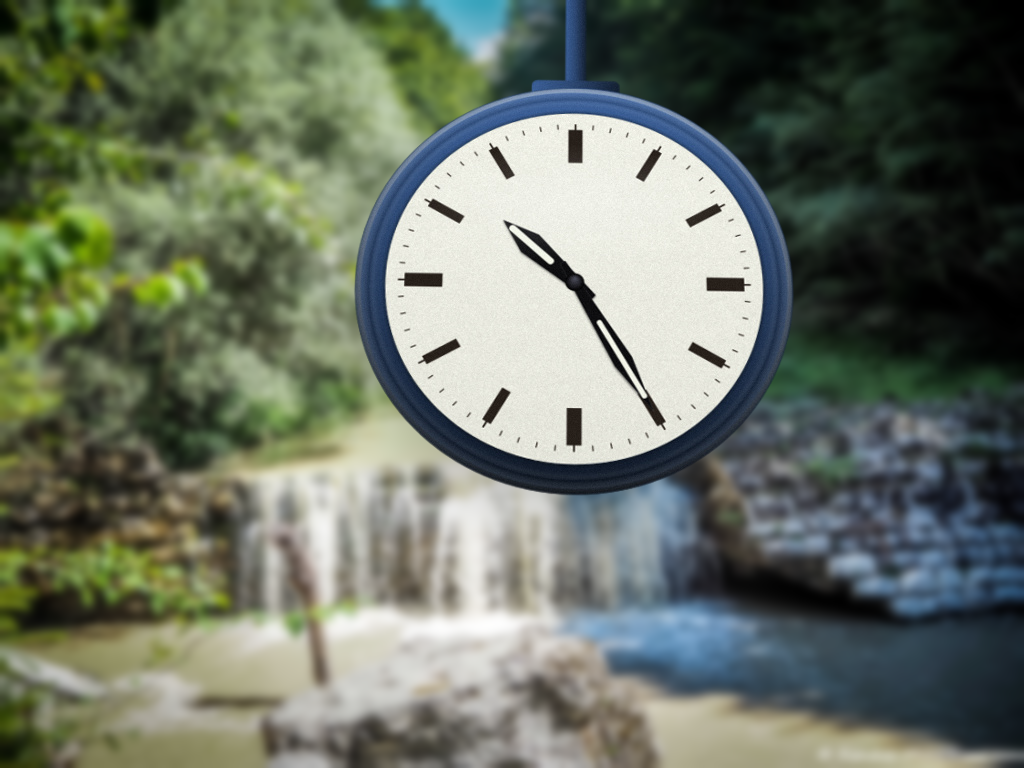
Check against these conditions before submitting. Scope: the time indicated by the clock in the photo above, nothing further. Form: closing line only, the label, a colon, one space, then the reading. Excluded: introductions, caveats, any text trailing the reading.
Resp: 10:25
